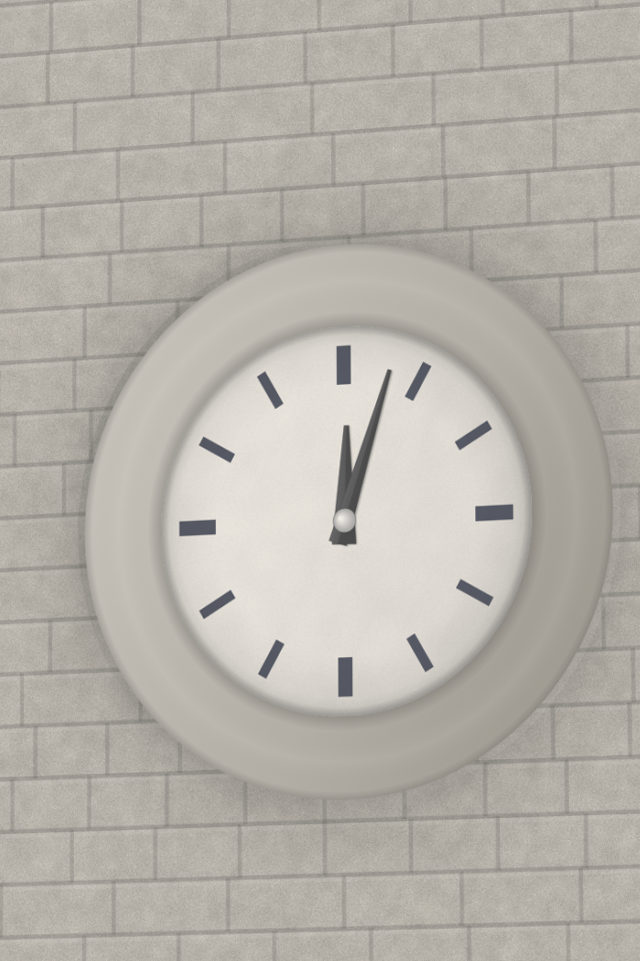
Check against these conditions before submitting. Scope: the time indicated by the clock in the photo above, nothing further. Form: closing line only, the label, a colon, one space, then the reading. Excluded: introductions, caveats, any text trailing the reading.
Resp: 12:03
